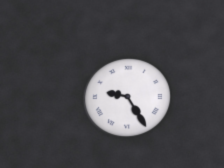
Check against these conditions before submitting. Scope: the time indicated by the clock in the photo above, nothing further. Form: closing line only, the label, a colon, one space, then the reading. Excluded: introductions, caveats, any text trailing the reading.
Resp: 9:25
